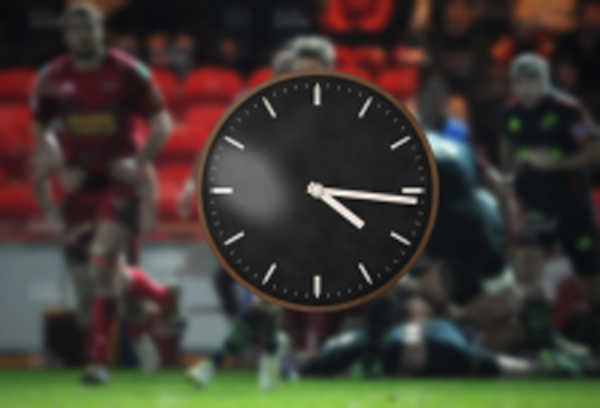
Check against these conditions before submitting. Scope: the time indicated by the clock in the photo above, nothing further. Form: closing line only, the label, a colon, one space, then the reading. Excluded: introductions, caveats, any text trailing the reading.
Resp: 4:16
